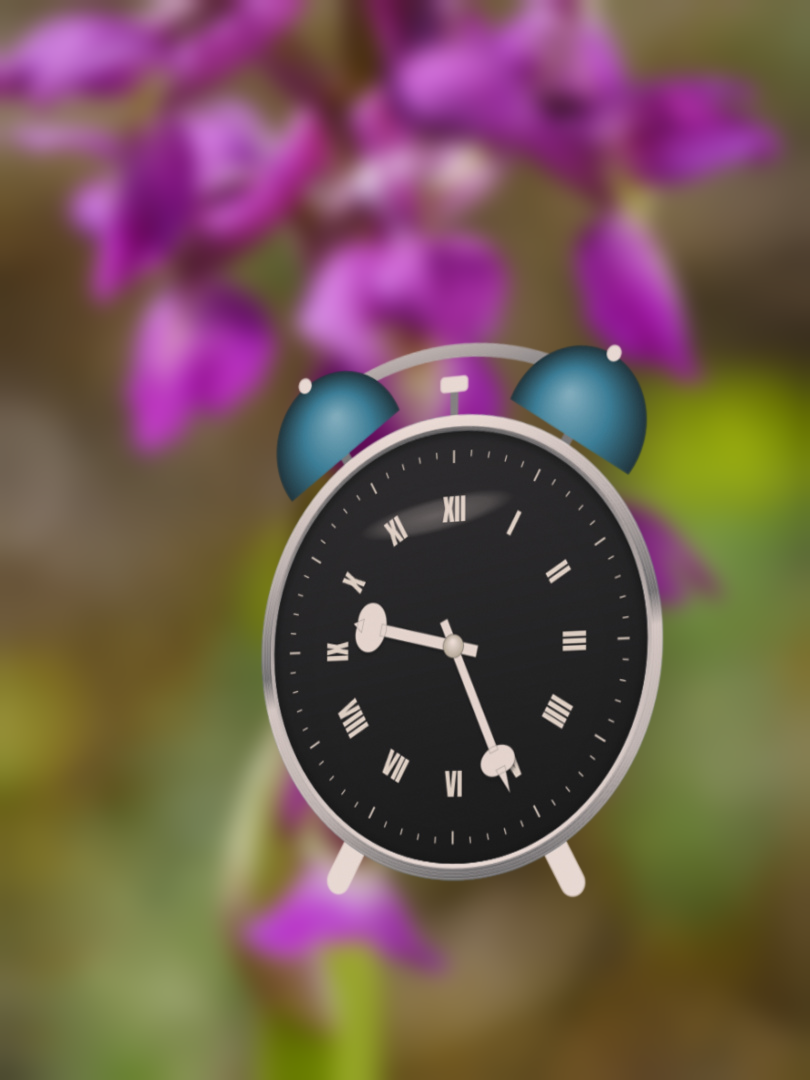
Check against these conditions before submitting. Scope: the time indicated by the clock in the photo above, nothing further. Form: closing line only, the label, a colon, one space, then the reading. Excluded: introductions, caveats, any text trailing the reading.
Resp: 9:26
